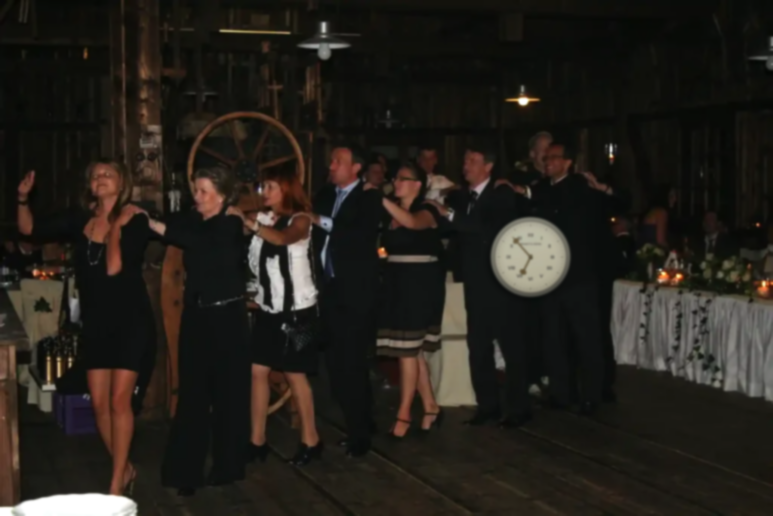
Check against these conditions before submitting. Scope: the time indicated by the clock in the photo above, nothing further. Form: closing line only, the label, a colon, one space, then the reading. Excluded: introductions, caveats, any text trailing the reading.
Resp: 6:53
